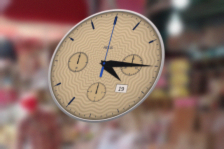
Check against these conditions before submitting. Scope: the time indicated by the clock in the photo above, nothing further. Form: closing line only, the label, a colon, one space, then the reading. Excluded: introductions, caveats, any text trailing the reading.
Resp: 4:15
